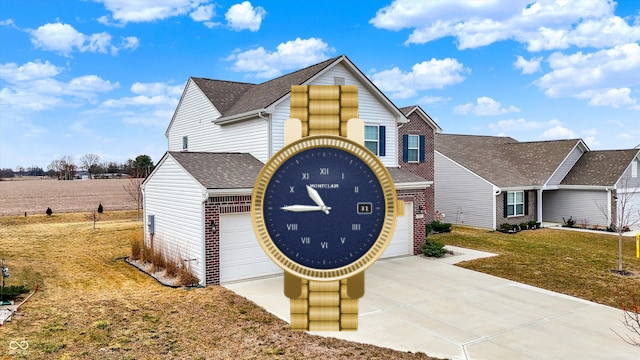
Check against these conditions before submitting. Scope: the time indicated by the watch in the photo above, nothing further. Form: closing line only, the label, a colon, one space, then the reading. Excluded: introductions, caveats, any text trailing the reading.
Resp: 10:45
